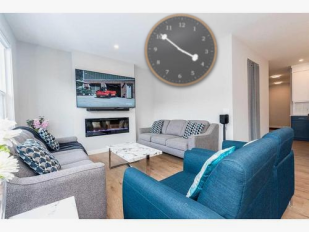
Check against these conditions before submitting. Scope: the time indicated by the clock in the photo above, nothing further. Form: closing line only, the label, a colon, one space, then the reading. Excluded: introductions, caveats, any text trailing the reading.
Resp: 3:51
